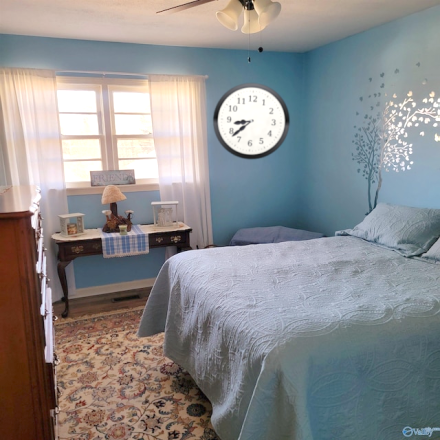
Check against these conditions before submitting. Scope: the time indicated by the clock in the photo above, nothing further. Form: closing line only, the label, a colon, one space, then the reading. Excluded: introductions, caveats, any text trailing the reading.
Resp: 8:38
